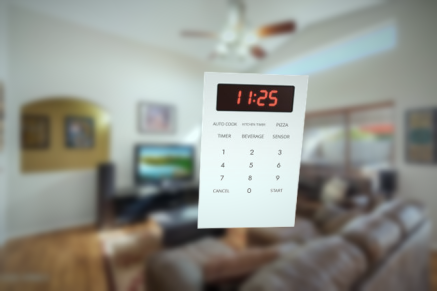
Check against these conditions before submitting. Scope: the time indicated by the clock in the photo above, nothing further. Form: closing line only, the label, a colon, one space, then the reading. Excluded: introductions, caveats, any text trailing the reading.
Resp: 11:25
